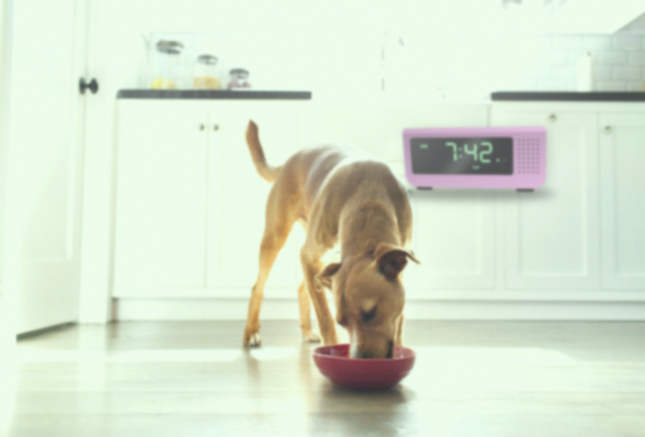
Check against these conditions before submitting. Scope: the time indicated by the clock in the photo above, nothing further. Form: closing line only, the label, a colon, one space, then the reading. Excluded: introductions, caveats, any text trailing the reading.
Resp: 7:42
